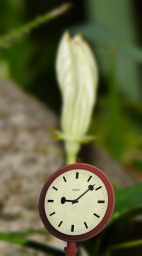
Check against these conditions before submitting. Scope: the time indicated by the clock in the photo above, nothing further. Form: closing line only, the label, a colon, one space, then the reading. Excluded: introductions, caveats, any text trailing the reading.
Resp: 9:08
